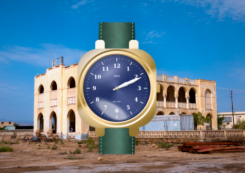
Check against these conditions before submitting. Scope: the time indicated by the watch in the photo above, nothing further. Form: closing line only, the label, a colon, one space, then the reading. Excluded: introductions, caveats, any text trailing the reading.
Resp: 2:11
